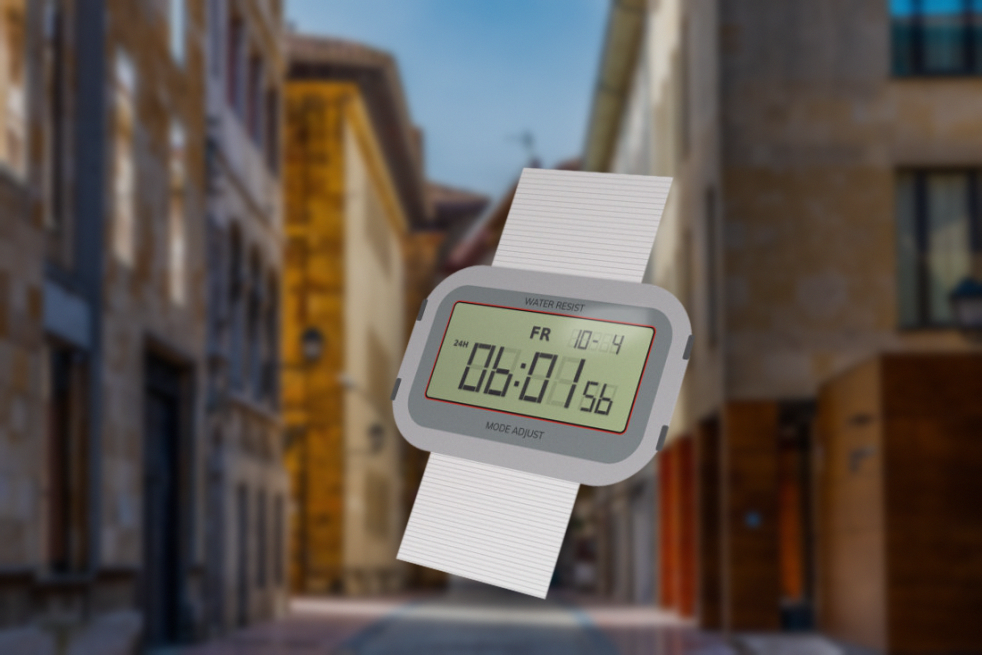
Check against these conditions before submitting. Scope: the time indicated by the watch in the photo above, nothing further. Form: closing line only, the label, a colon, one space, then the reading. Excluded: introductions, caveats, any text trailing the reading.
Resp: 6:01:56
